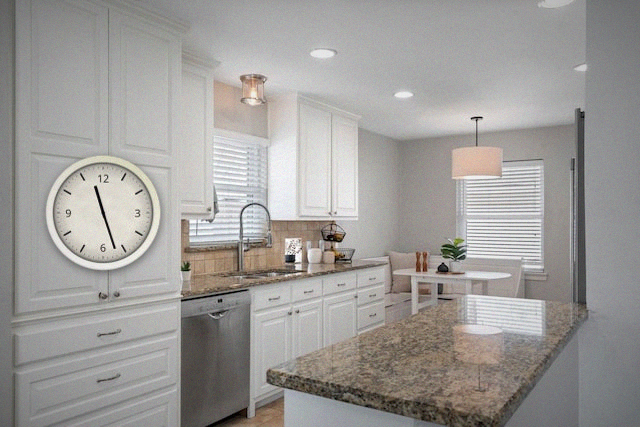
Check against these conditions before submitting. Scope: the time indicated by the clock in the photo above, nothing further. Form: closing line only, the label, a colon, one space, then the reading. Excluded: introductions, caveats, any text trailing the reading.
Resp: 11:27
